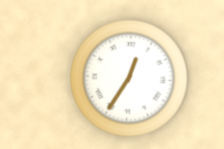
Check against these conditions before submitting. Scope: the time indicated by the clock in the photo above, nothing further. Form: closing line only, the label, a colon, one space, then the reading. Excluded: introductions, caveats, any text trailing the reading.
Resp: 12:35
